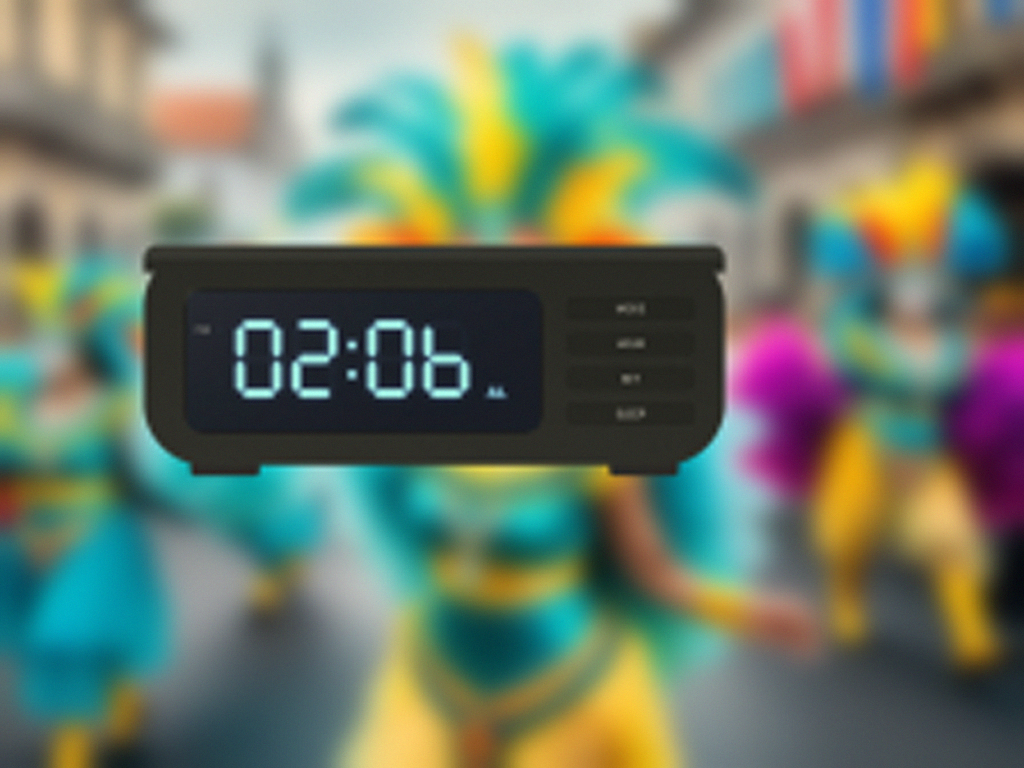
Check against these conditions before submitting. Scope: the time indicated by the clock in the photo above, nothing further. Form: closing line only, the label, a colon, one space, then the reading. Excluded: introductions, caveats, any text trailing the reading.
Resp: 2:06
